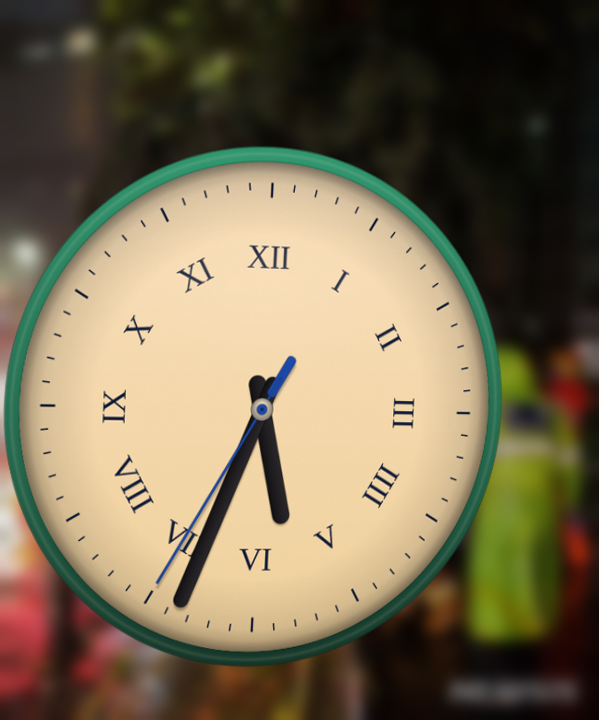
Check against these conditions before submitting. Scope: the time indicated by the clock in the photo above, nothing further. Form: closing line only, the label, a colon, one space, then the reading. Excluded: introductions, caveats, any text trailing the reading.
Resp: 5:33:35
